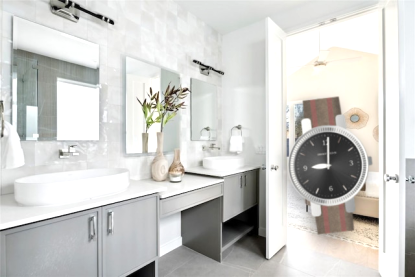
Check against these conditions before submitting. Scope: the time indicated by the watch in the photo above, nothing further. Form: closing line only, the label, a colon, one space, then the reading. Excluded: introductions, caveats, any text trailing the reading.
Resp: 9:01
